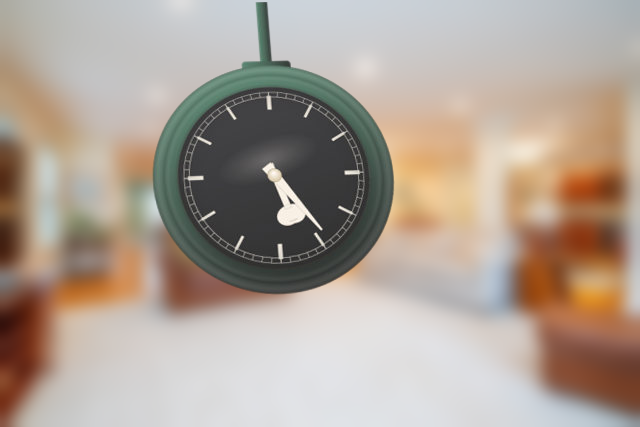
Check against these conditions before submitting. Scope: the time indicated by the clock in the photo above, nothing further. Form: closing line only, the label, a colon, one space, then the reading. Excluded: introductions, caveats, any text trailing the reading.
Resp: 5:24
